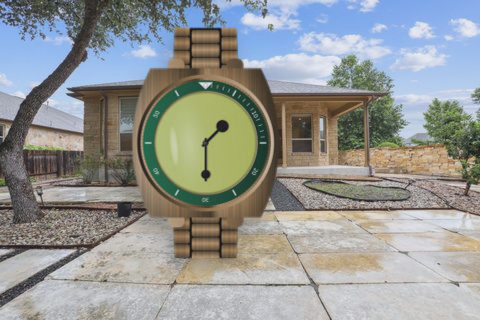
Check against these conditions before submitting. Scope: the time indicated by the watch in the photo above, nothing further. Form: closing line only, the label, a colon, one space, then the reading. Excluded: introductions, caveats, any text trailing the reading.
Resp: 1:30
